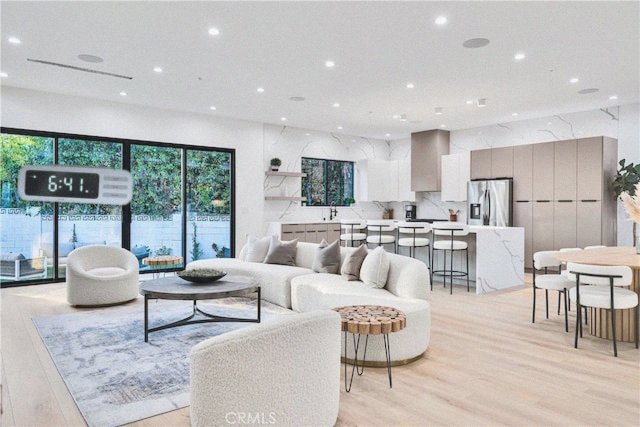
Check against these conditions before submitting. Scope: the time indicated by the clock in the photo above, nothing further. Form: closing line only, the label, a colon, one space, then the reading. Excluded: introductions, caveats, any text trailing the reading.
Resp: 6:41
